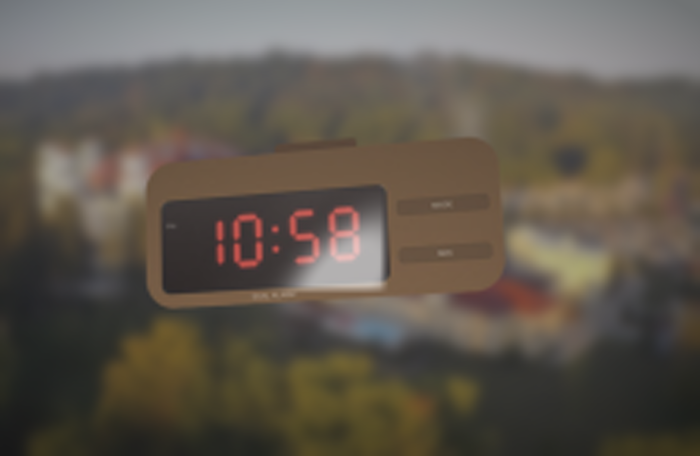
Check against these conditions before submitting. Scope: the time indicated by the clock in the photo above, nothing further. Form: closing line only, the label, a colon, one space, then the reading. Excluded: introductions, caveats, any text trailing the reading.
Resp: 10:58
